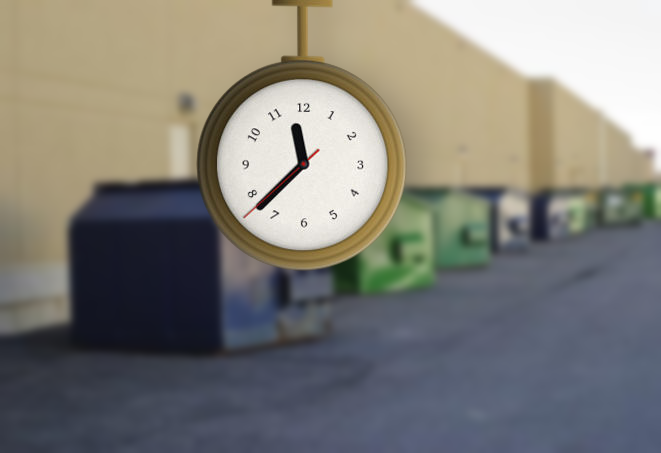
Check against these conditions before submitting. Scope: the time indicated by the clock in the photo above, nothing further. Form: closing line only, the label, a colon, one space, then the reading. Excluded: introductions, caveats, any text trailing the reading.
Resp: 11:37:38
